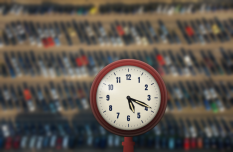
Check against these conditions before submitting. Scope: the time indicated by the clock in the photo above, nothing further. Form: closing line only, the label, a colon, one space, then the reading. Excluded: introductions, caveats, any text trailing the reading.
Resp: 5:19
